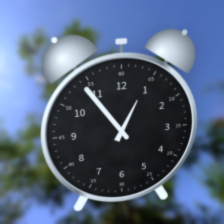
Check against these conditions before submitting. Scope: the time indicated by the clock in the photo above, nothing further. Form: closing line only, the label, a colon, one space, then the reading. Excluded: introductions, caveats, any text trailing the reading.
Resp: 12:54
